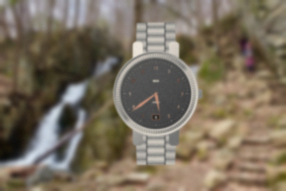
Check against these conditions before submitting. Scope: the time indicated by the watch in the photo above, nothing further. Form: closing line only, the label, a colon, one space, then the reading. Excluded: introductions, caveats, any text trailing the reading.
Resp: 5:39
